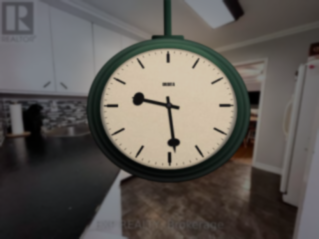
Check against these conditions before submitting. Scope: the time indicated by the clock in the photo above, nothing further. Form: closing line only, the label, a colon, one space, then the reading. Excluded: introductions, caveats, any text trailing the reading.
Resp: 9:29
